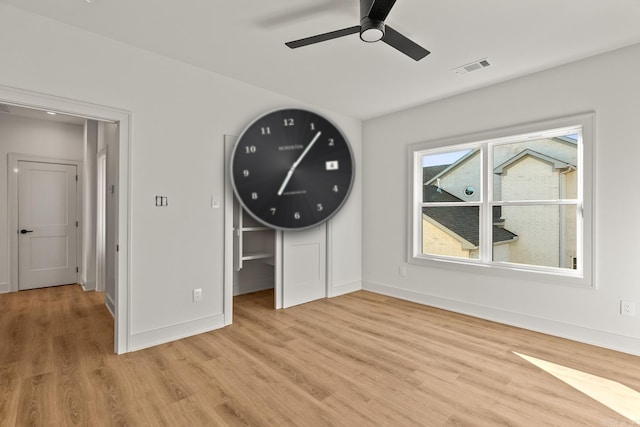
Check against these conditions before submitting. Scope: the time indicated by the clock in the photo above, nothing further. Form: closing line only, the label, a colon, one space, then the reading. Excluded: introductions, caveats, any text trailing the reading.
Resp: 7:07
